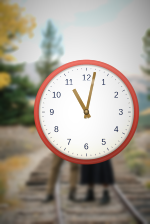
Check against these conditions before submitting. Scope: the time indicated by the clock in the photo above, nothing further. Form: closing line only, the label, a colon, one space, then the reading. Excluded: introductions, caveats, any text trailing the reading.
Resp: 11:02
